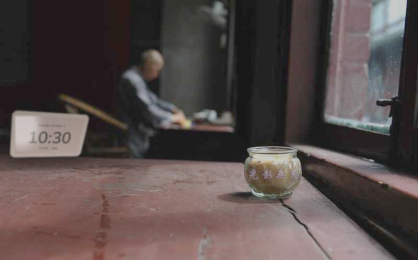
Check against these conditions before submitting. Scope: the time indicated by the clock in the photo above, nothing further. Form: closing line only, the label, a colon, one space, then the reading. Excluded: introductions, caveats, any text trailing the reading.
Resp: 10:30
